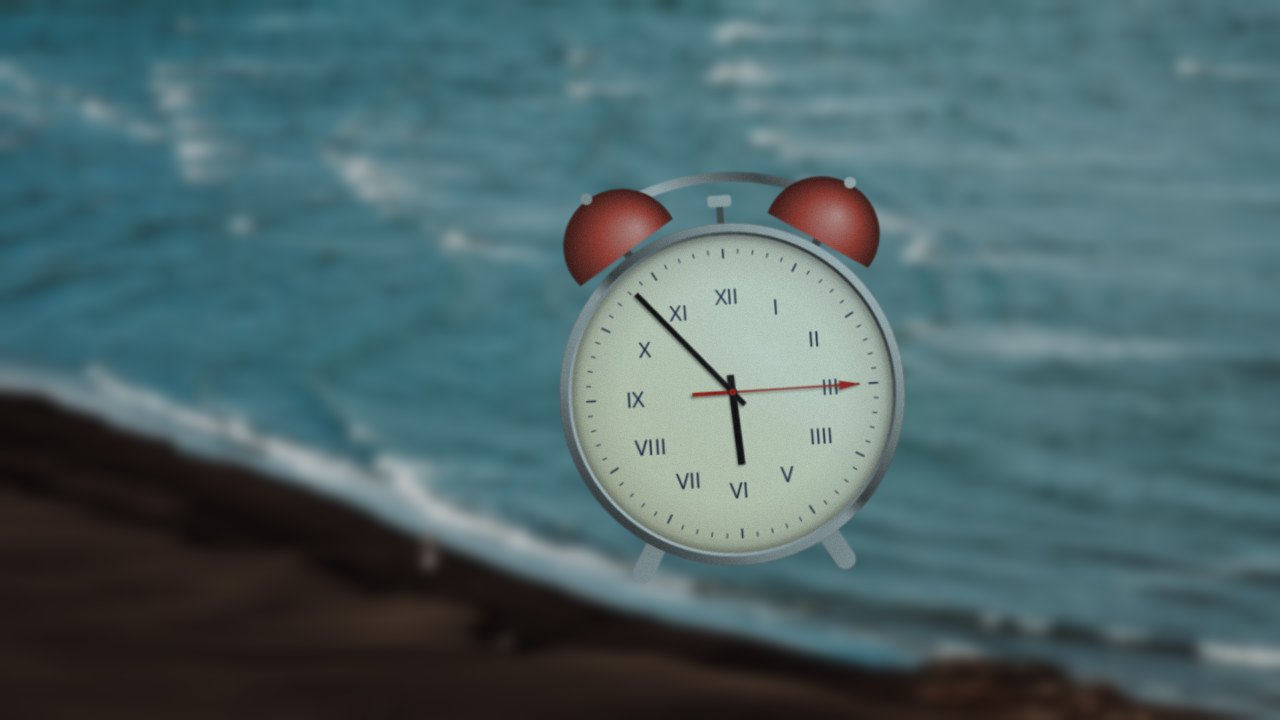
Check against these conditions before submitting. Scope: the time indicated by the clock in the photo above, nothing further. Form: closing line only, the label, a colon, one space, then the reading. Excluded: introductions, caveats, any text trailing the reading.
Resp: 5:53:15
